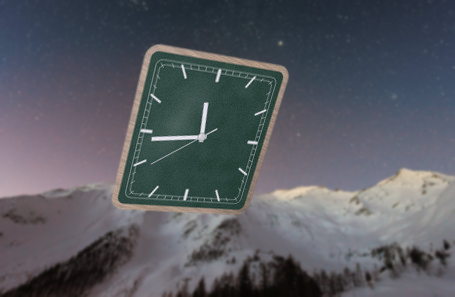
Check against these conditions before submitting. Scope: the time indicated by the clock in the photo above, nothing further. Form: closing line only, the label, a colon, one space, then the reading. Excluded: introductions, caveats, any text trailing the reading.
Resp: 11:43:39
